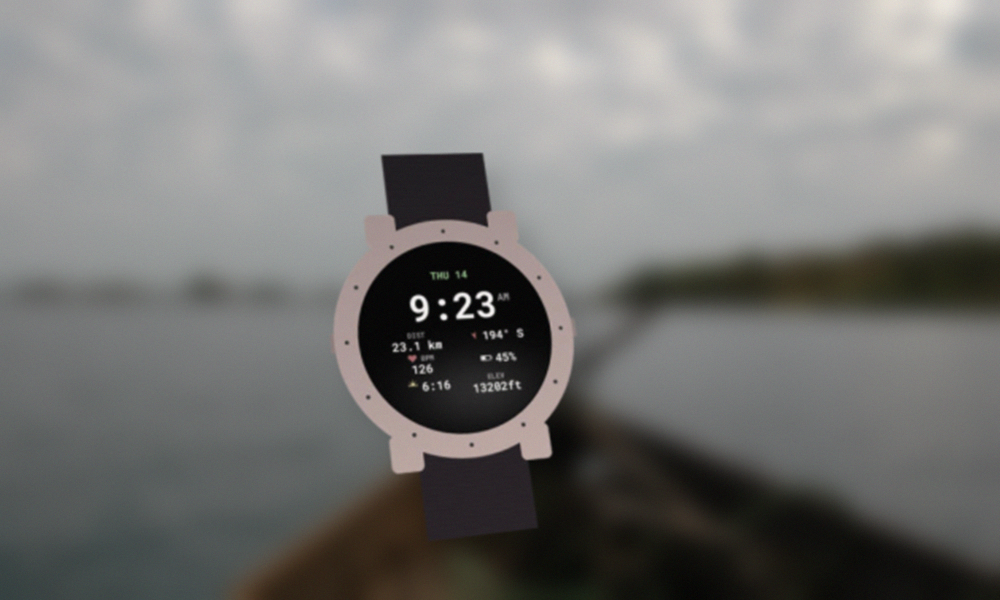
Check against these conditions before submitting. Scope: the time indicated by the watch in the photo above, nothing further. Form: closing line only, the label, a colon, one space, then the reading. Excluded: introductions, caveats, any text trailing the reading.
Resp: 9:23
